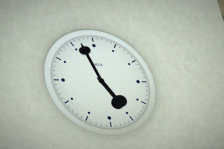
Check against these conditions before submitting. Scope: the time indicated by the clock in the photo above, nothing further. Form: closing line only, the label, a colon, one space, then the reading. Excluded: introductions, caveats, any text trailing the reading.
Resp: 4:57
